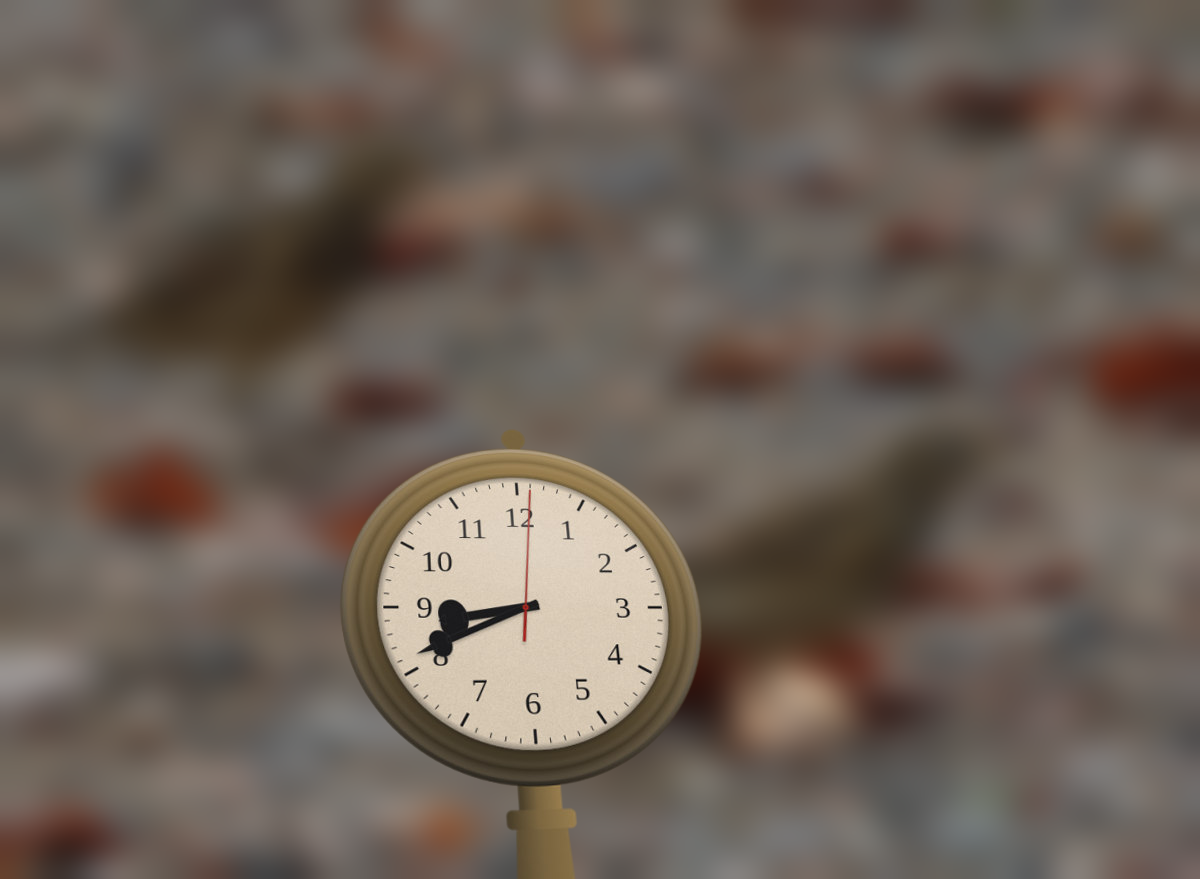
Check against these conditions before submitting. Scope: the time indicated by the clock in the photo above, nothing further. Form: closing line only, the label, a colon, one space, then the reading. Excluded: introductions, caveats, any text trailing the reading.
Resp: 8:41:01
